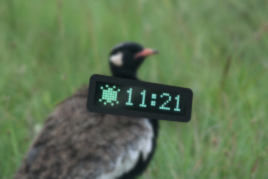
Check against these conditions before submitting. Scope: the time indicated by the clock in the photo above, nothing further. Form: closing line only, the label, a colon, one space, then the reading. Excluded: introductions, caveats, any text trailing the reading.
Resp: 11:21
